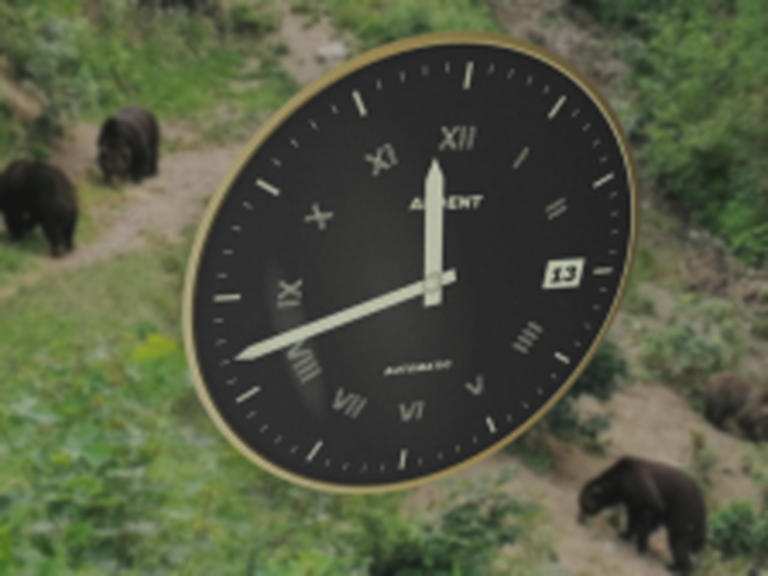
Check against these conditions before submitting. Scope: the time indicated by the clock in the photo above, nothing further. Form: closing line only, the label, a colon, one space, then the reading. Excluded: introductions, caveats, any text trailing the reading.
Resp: 11:42
